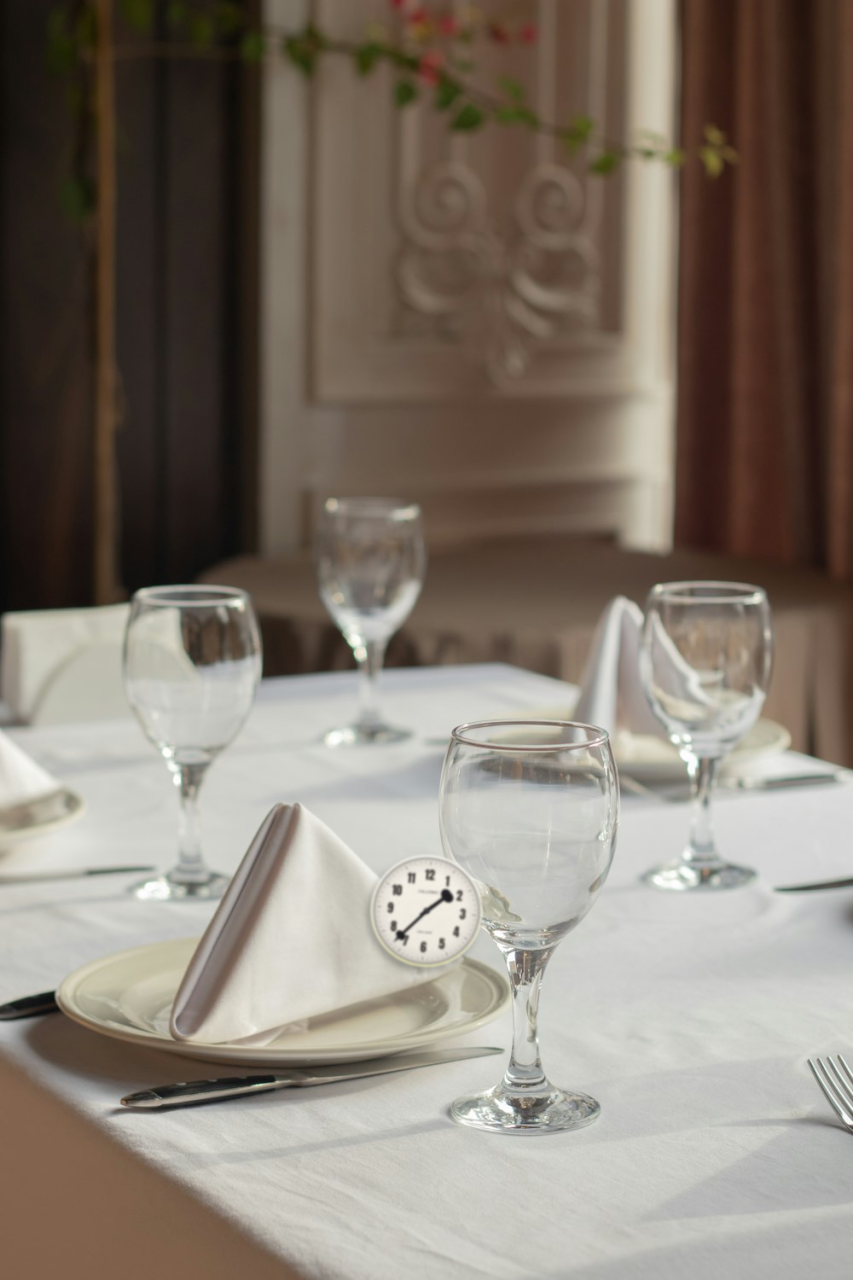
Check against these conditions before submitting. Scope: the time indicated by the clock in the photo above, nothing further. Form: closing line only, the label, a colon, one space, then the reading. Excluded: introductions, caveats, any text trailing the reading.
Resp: 1:37
